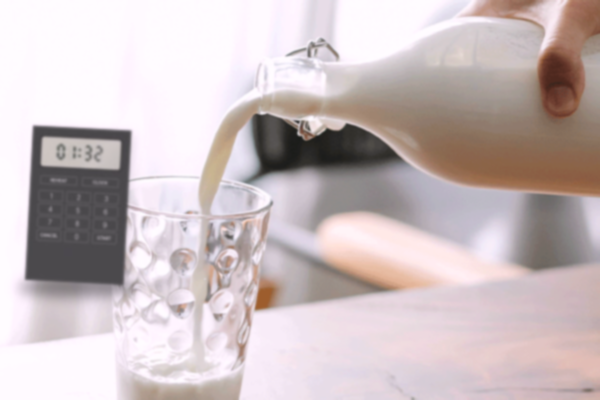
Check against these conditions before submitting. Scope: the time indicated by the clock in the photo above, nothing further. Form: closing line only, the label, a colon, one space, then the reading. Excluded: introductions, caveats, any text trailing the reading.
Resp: 1:32
